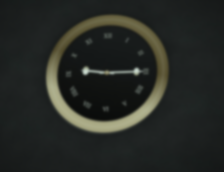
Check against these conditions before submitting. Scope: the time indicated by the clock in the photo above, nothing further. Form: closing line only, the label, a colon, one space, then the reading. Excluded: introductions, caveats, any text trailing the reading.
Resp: 9:15
